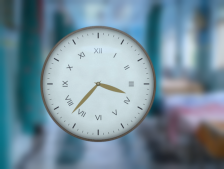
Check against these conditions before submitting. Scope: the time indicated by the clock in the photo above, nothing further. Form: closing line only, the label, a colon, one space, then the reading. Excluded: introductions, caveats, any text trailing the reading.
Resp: 3:37
